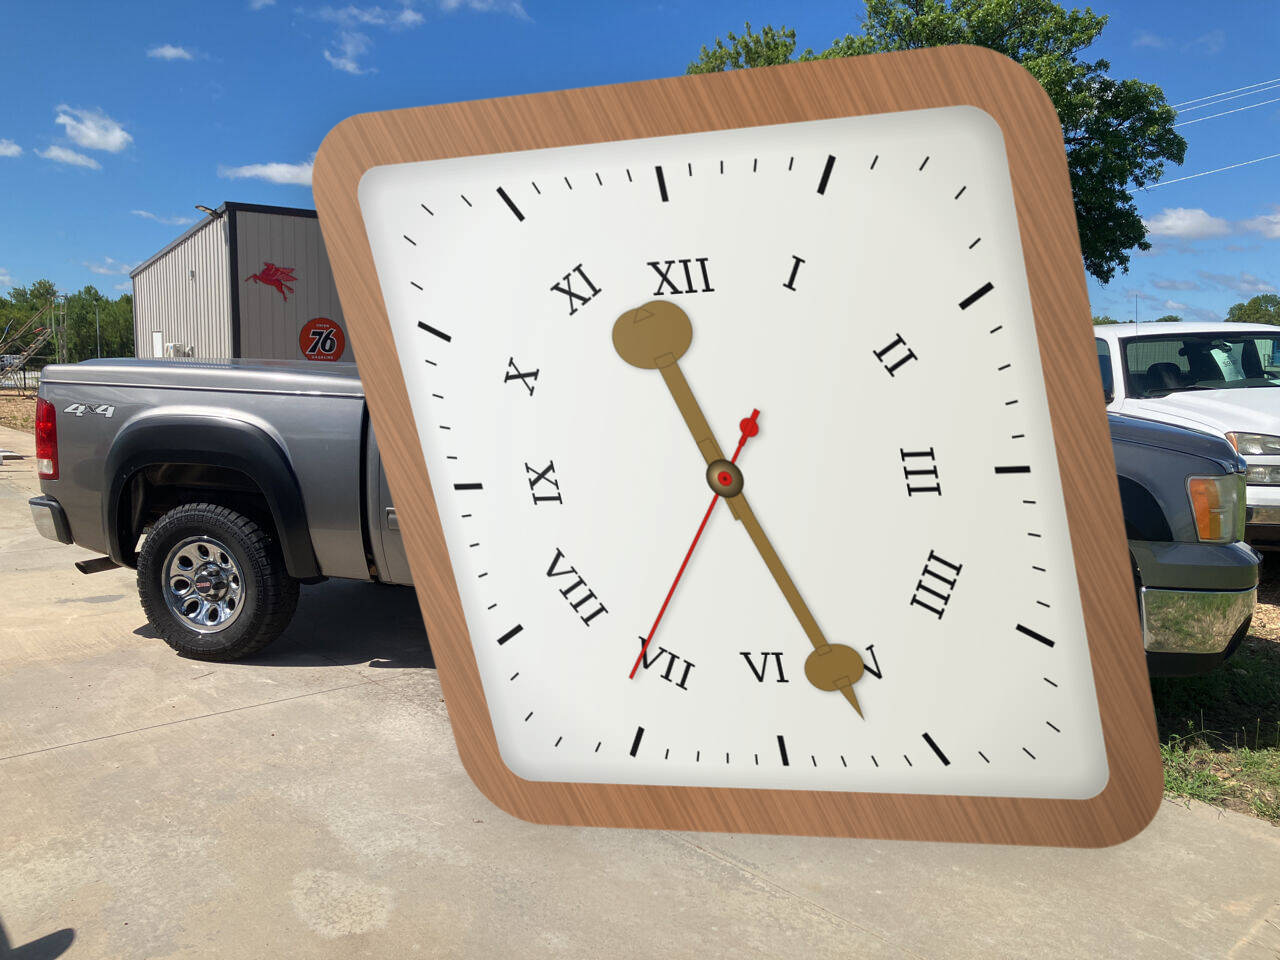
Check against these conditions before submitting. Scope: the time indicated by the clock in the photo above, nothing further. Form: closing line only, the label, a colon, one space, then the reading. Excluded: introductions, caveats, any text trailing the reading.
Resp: 11:26:36
